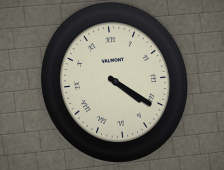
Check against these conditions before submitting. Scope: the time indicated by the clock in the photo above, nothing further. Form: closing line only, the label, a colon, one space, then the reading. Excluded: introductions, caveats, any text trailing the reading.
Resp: 4:21
